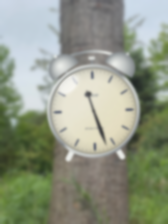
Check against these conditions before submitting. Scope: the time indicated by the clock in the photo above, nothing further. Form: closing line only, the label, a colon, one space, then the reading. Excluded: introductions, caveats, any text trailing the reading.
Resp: 11:27
